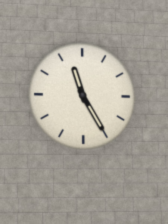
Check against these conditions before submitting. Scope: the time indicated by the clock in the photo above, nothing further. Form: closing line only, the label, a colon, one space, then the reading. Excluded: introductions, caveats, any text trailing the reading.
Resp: 11:25
